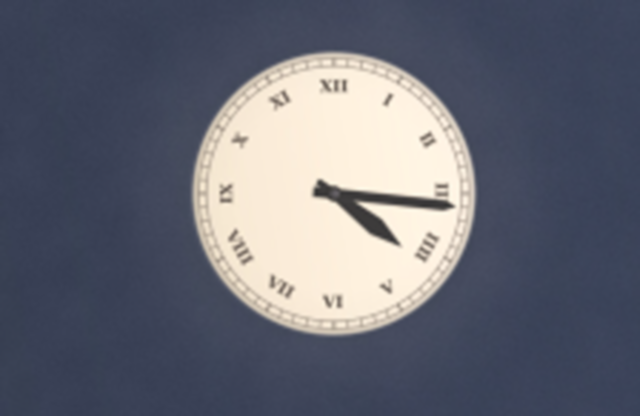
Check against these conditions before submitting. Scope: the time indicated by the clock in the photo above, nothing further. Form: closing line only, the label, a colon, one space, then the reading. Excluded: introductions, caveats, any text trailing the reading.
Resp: 4:16
